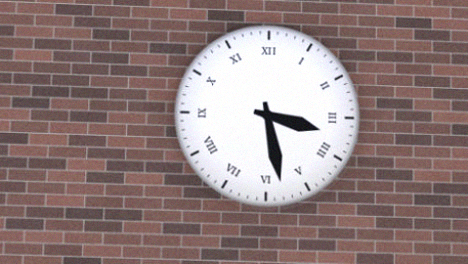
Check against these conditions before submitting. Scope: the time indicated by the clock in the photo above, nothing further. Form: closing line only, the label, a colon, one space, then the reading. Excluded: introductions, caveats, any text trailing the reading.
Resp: 3:28
